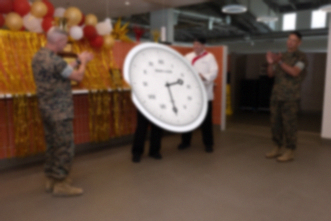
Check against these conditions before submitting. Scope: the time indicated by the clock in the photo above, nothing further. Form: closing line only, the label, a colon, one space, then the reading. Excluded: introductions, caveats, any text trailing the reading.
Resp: 2:30
